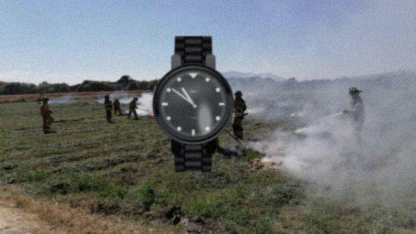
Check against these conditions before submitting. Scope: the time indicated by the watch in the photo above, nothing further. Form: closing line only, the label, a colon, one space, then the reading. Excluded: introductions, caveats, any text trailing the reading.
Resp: 10:51
